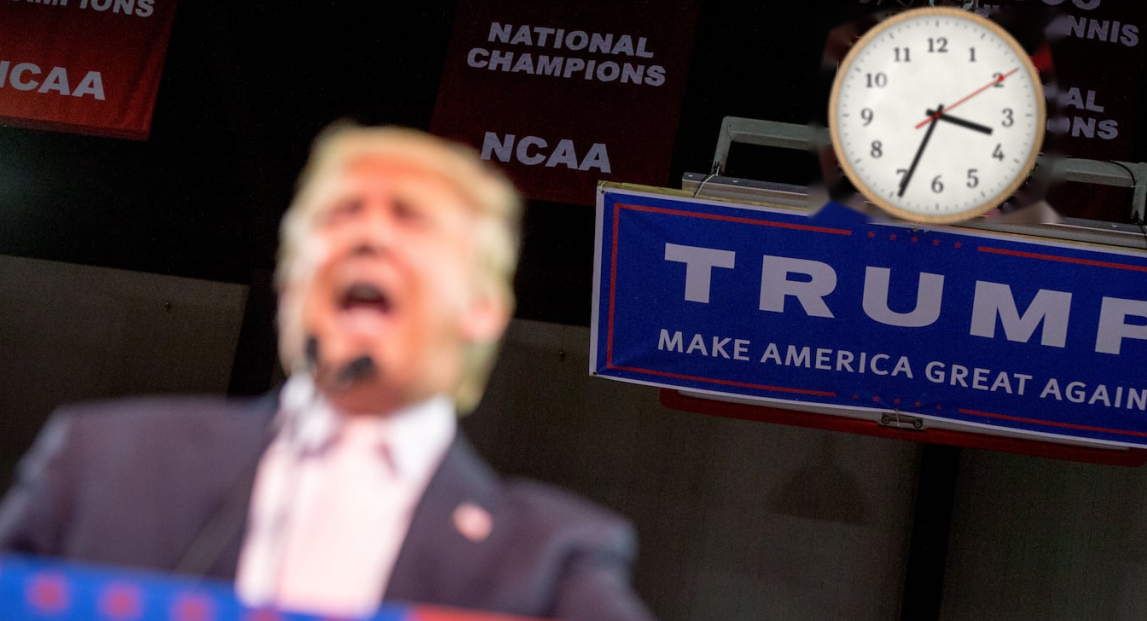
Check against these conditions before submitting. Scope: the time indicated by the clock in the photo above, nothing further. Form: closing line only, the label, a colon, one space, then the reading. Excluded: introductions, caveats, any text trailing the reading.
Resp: 3:34:10
